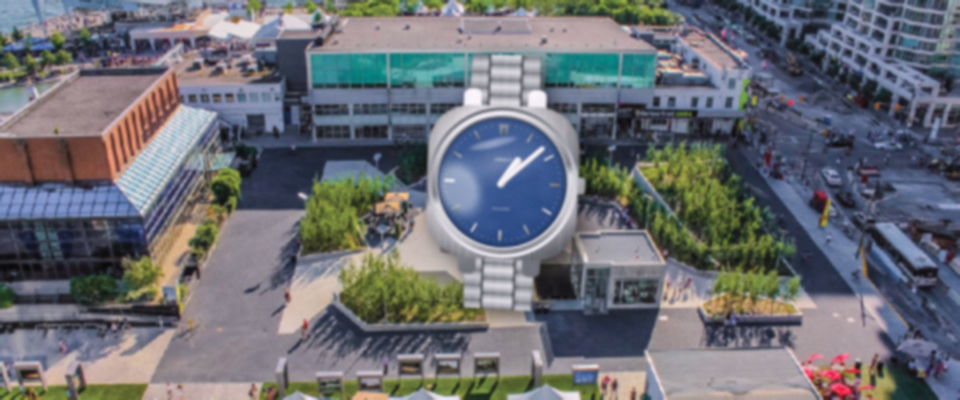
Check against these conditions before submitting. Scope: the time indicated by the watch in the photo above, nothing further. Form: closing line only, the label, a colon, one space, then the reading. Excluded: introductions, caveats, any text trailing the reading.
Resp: 1:08
